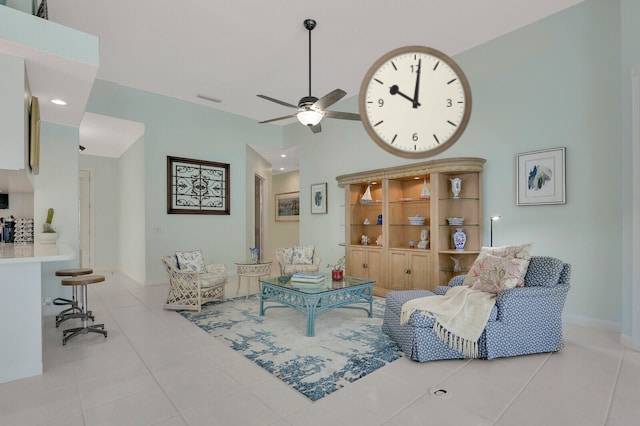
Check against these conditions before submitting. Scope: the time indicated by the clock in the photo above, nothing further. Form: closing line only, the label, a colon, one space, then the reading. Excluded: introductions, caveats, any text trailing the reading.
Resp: 10:01
